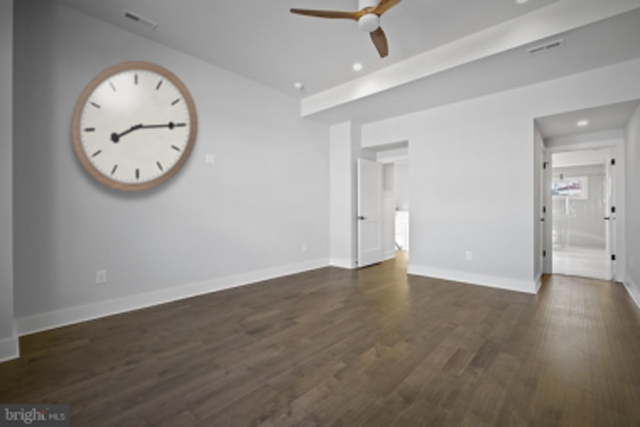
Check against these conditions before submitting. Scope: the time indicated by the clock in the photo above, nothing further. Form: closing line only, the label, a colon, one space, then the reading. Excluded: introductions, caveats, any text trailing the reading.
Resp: 8:15
